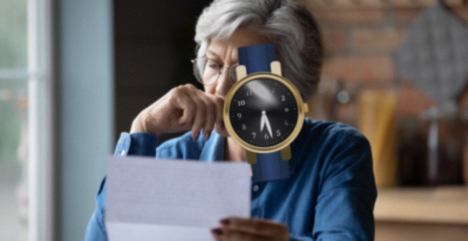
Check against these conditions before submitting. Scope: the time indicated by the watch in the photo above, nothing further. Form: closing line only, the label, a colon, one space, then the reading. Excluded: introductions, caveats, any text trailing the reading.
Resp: 6:28
